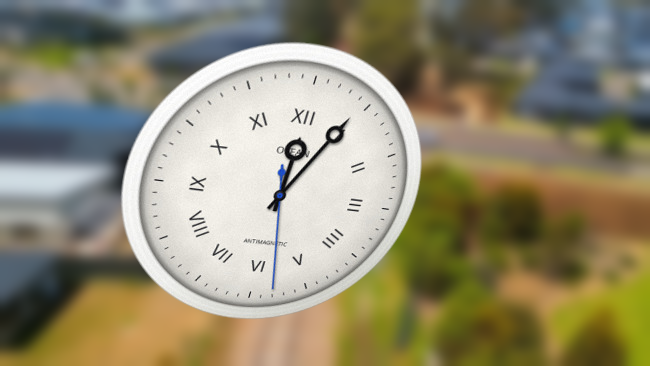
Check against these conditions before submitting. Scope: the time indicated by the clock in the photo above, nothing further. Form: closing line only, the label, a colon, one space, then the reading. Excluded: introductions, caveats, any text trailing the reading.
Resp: 12:04:28
